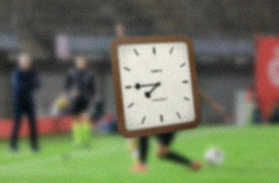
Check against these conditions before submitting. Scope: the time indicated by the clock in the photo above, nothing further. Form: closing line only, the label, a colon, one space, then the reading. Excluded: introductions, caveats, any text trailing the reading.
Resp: 7:45
